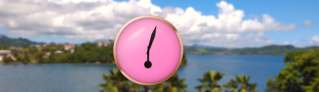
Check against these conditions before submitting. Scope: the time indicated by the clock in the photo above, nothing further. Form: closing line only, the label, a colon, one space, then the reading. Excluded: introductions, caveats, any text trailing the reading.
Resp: 6:03
